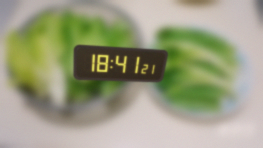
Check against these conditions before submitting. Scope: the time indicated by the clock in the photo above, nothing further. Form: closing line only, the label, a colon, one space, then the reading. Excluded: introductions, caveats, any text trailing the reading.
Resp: 18:41
